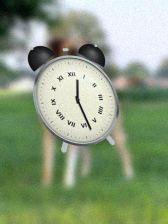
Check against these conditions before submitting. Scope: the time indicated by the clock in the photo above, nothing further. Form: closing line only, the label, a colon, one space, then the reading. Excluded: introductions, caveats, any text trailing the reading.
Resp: 12:28
